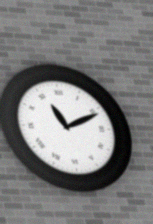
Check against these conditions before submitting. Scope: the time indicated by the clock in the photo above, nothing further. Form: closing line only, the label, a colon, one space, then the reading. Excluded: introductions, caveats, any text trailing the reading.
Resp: 11:11
